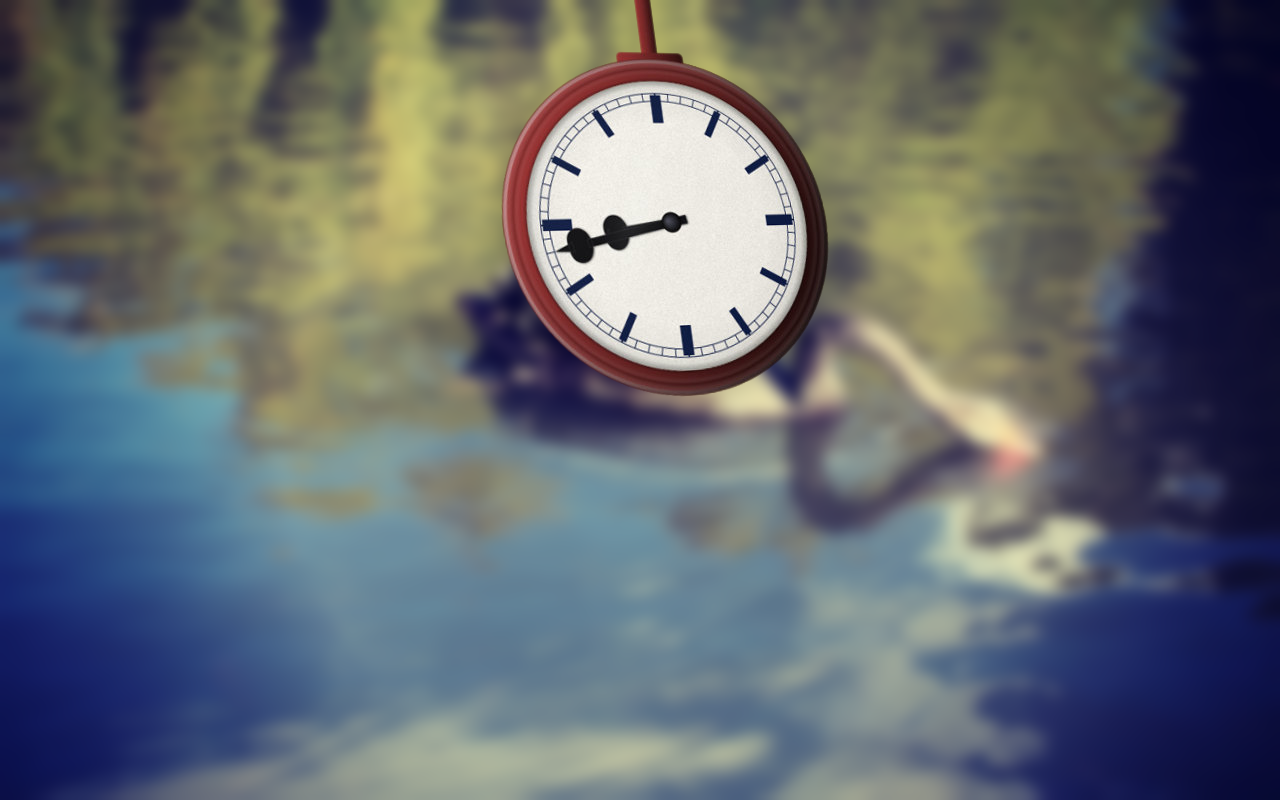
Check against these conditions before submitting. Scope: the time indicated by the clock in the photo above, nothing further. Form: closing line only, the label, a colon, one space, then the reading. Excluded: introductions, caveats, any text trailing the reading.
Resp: 8:43
